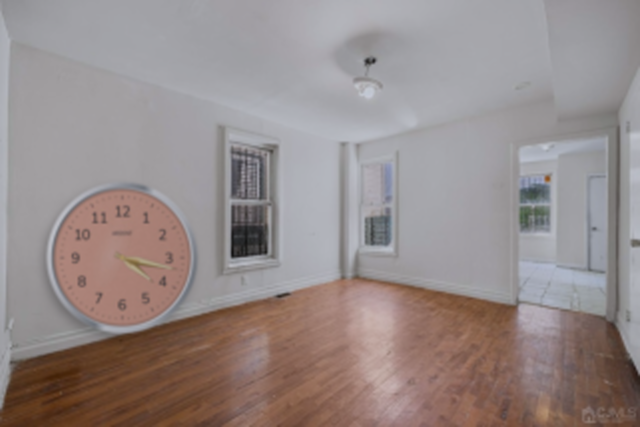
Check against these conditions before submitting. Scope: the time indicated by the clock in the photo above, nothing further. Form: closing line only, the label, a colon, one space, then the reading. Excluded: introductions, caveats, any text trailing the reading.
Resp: 4:17
